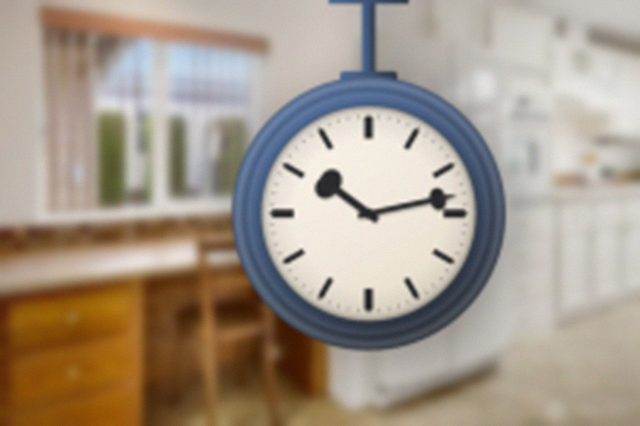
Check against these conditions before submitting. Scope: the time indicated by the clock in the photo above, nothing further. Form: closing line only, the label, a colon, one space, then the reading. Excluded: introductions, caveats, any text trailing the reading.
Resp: 10:13
